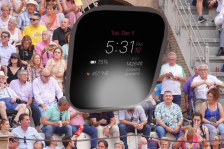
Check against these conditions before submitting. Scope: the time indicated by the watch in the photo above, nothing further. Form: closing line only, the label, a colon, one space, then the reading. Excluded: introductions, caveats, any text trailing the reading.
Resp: 5:31
